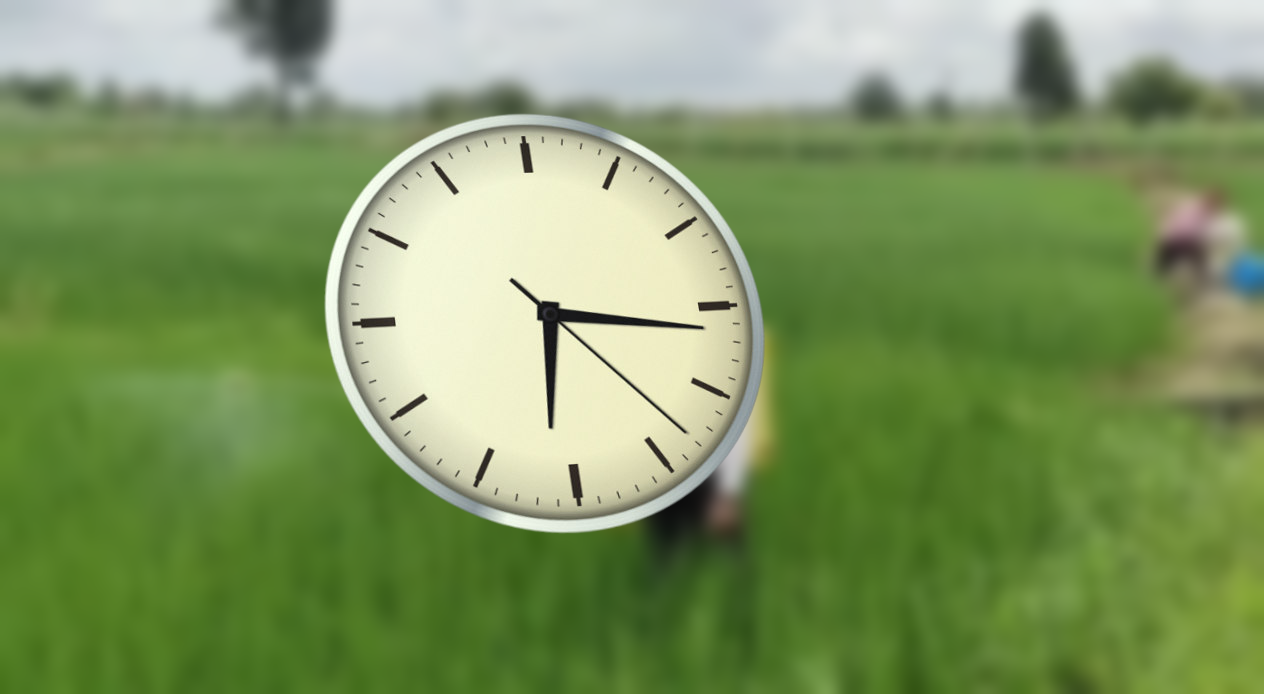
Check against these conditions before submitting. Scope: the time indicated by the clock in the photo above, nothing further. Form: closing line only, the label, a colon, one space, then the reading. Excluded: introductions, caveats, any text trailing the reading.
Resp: 6:16:23
